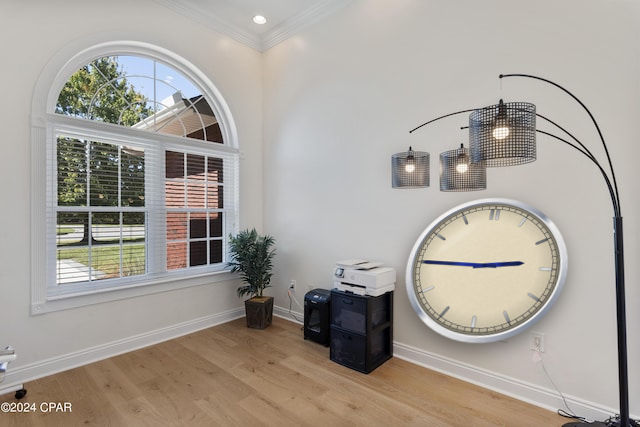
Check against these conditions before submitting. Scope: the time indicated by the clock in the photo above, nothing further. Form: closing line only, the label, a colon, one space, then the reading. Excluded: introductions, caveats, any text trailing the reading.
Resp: 2:45
